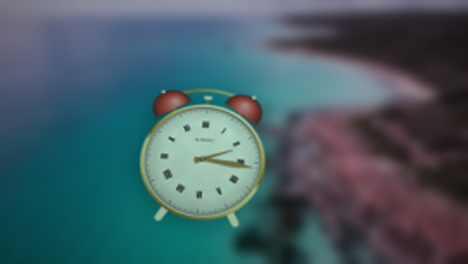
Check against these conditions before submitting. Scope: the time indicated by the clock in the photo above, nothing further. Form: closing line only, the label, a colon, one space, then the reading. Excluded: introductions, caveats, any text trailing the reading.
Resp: 2:16
